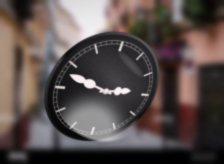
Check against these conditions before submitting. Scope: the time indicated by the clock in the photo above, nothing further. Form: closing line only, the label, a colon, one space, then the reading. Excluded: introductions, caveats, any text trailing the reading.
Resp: 2:48
